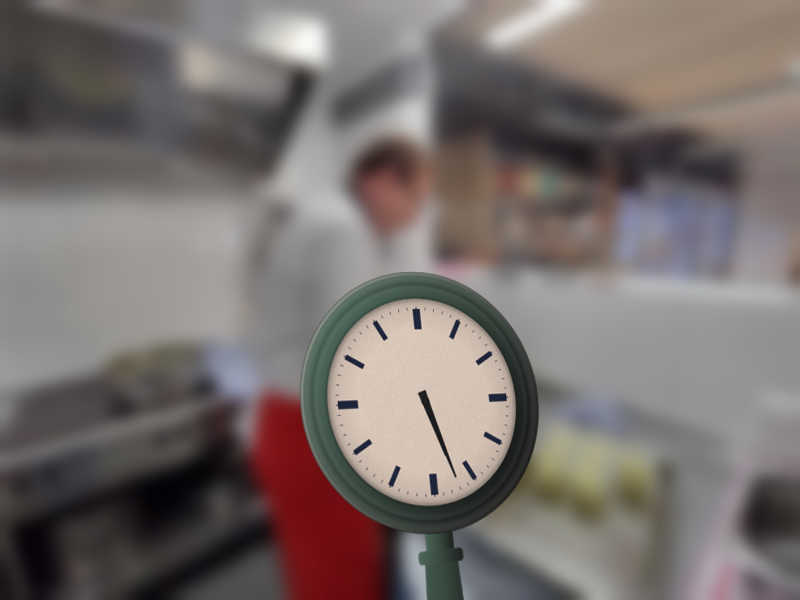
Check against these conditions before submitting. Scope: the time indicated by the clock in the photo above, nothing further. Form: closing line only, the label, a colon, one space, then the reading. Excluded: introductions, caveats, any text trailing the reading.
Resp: 5:27
